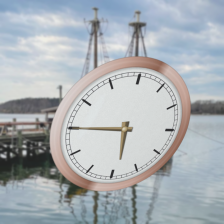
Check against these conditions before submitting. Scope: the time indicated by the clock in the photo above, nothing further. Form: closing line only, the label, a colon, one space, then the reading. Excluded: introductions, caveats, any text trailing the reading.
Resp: 5:45
